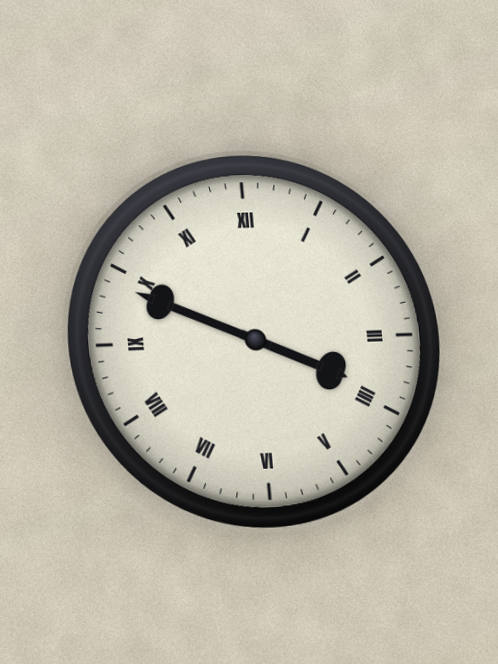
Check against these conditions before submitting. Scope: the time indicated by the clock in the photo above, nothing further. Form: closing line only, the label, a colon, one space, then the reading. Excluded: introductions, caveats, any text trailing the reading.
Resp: 3:49
